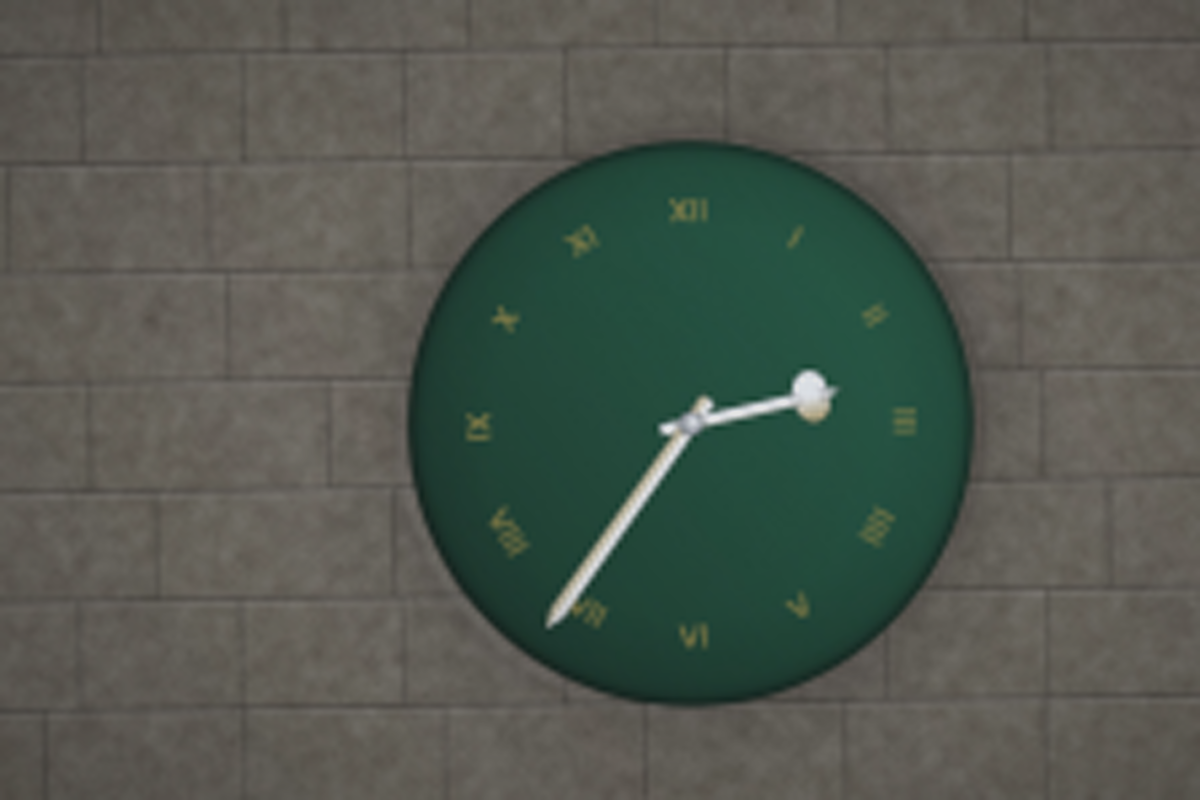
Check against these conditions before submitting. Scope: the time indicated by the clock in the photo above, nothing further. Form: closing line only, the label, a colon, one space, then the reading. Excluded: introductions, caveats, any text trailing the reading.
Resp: 2:36
